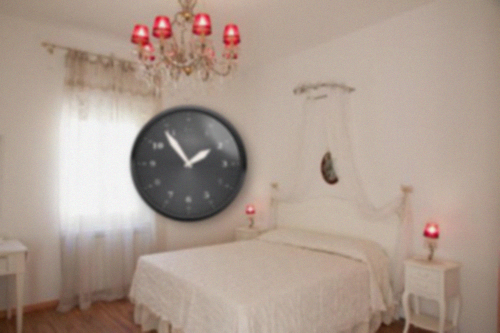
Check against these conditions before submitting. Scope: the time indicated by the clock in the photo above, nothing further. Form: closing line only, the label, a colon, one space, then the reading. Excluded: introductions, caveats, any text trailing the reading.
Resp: 1:54
